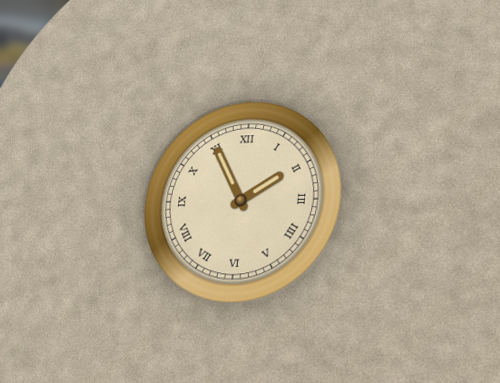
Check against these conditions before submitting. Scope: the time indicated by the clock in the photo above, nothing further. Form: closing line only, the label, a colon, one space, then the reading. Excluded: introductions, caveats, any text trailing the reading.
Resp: 1:55
